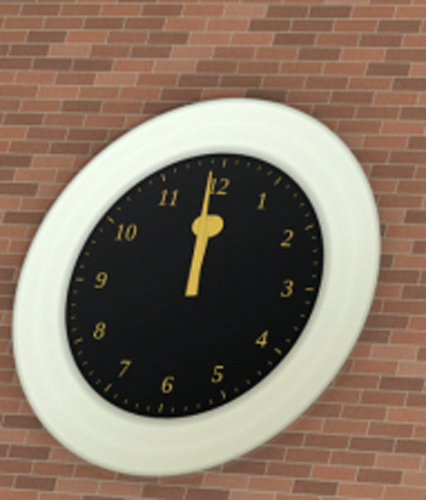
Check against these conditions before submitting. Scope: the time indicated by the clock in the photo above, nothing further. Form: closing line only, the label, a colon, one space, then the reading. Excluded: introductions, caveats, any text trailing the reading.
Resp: 11:59
